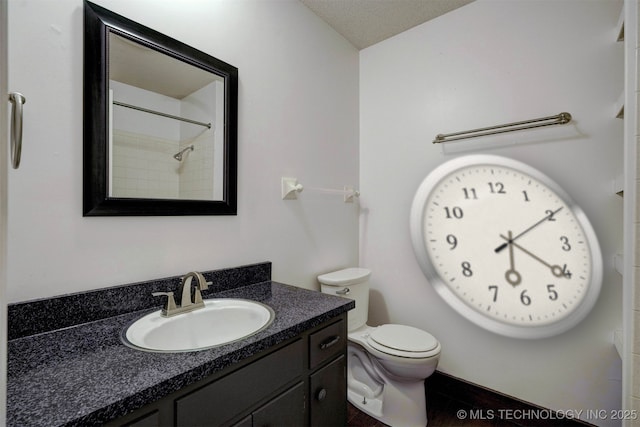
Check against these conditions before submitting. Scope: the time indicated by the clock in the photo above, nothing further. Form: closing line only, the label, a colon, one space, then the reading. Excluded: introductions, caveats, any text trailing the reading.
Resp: 6:21:10
